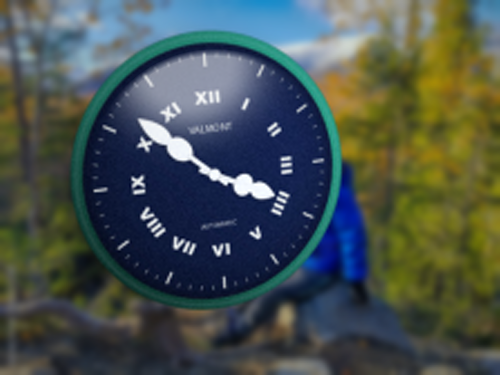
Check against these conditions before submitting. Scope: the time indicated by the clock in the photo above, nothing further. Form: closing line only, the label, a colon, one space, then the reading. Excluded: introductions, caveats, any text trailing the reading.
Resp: 3:52
